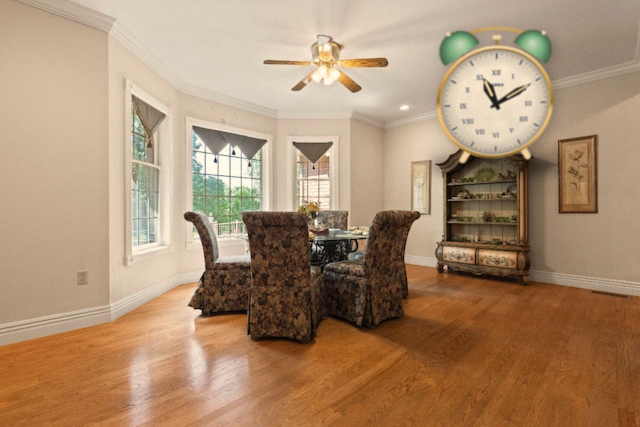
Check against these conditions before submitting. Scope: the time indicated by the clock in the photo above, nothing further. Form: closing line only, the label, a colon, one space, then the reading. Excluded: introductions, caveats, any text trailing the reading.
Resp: 11:10
